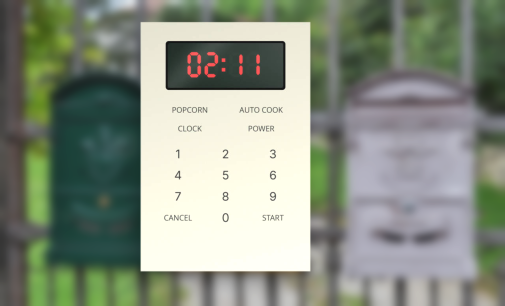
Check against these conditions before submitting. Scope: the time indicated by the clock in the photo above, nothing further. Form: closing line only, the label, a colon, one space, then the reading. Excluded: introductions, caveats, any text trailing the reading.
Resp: 2:11
